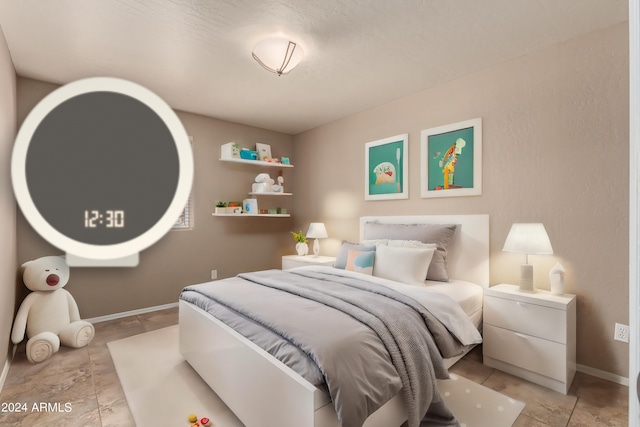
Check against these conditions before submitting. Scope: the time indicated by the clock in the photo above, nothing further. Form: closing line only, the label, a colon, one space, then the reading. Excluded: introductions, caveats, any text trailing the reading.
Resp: 12:30
